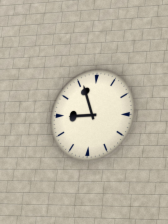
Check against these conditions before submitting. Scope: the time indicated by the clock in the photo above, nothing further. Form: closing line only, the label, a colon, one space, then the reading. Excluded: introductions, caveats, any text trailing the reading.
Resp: 8:56
